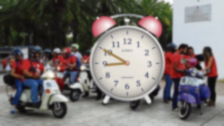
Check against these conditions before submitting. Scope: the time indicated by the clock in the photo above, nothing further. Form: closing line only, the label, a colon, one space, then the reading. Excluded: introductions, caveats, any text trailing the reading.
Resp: 8:50
